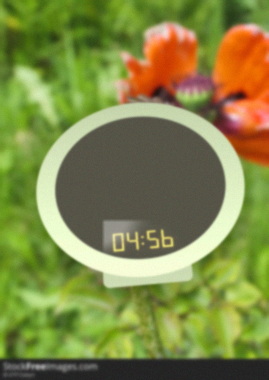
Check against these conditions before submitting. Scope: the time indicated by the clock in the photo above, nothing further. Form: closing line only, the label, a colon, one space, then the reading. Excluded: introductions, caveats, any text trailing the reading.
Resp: 4:56
